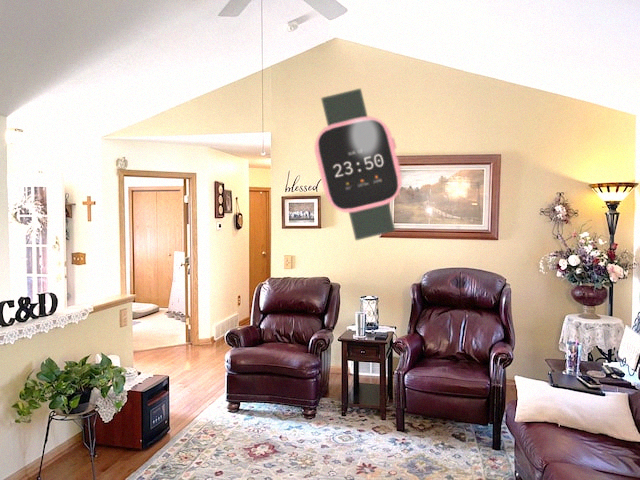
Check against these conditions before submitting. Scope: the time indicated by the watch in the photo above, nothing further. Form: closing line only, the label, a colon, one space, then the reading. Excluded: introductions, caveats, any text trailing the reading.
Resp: 23:50
